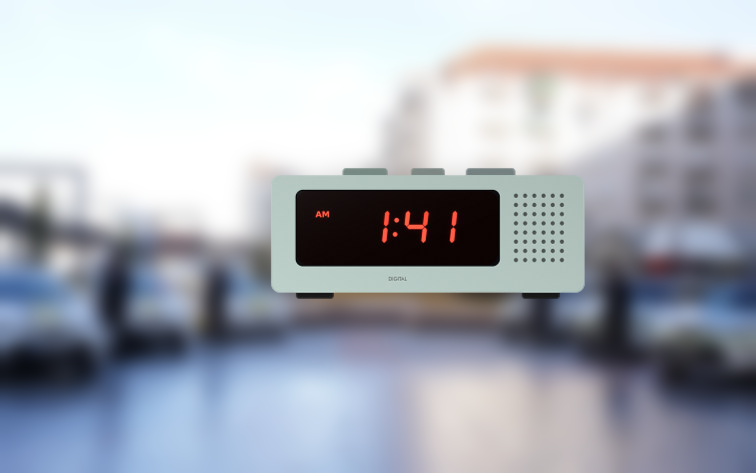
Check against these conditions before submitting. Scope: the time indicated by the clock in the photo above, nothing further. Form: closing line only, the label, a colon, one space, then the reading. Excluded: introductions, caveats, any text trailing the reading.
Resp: 1:41
